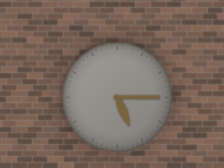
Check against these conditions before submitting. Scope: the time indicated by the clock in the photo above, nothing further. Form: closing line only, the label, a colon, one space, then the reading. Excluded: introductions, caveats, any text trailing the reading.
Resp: 5:15
